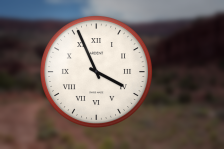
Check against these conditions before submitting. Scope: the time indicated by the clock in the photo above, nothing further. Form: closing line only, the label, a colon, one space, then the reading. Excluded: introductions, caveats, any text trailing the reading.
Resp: 3:56
